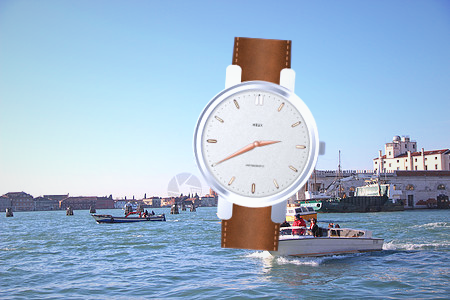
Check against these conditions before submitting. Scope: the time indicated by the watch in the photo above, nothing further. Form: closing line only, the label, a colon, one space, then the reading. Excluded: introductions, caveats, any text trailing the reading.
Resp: 2:40
